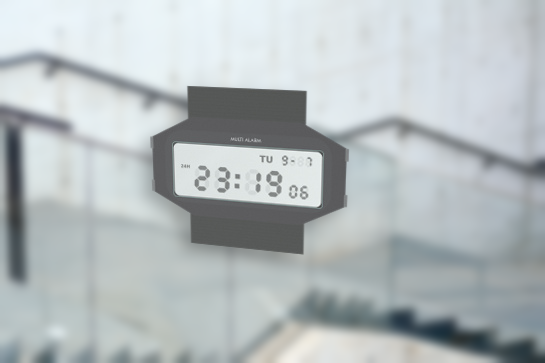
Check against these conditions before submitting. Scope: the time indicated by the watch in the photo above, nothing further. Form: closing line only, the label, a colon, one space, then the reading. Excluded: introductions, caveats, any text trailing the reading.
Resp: 23:19:06
